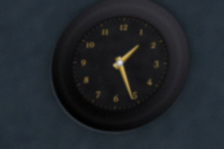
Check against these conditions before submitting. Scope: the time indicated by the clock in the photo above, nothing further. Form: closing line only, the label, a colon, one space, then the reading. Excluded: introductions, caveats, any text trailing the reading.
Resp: 1:26
